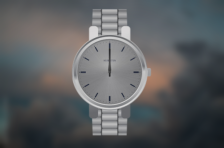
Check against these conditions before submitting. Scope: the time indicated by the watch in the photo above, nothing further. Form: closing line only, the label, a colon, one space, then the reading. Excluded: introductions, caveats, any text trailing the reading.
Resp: 12:00
